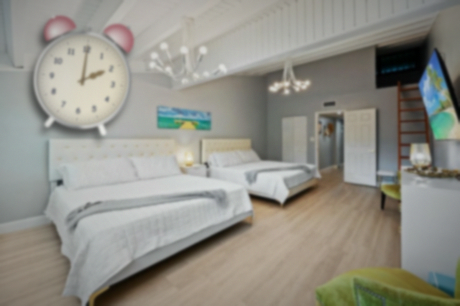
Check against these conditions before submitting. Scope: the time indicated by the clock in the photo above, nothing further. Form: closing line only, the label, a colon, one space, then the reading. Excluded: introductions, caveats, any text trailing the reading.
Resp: 2:00
